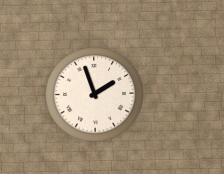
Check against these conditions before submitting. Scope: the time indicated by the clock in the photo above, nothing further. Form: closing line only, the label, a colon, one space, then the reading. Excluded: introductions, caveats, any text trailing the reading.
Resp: 1:57
